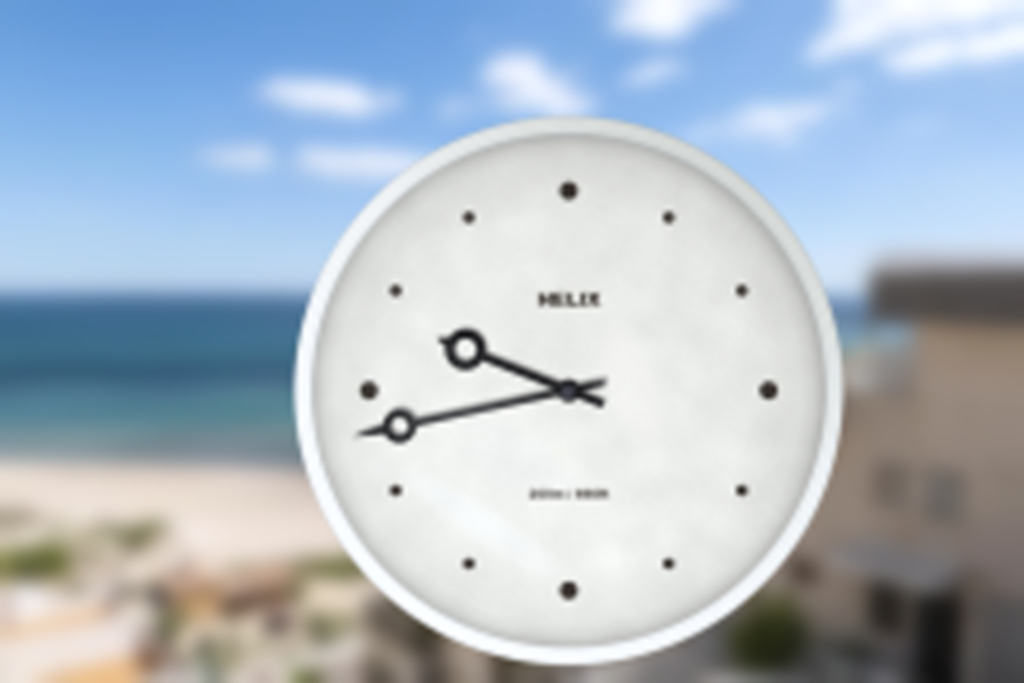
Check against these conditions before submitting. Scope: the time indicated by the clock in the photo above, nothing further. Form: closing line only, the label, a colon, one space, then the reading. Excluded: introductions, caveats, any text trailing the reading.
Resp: 9:43
